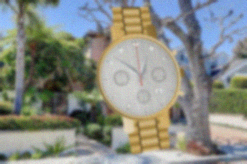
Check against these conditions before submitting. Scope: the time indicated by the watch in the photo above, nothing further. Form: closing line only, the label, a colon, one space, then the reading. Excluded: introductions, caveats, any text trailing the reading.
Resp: 12:52
